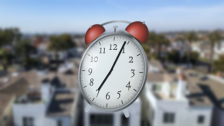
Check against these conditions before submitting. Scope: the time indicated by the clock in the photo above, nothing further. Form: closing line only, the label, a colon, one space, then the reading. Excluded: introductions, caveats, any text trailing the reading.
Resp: 7:04
